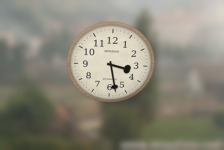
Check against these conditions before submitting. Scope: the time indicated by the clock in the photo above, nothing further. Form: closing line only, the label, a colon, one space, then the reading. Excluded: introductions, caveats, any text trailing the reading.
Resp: 3:28
